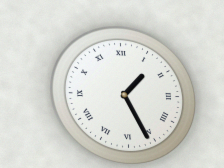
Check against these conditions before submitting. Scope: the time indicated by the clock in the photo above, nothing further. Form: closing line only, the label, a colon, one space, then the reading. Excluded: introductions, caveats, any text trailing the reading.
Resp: 1:26
